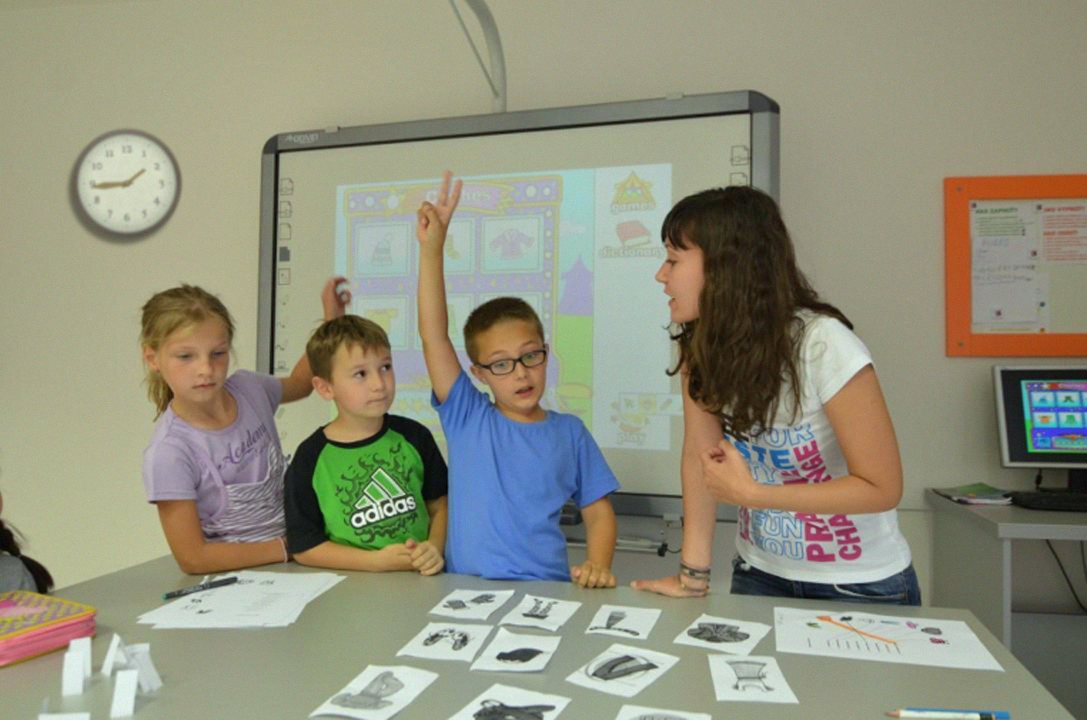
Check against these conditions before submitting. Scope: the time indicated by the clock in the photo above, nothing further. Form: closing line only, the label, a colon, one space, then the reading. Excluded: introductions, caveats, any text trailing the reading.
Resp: 1:44
